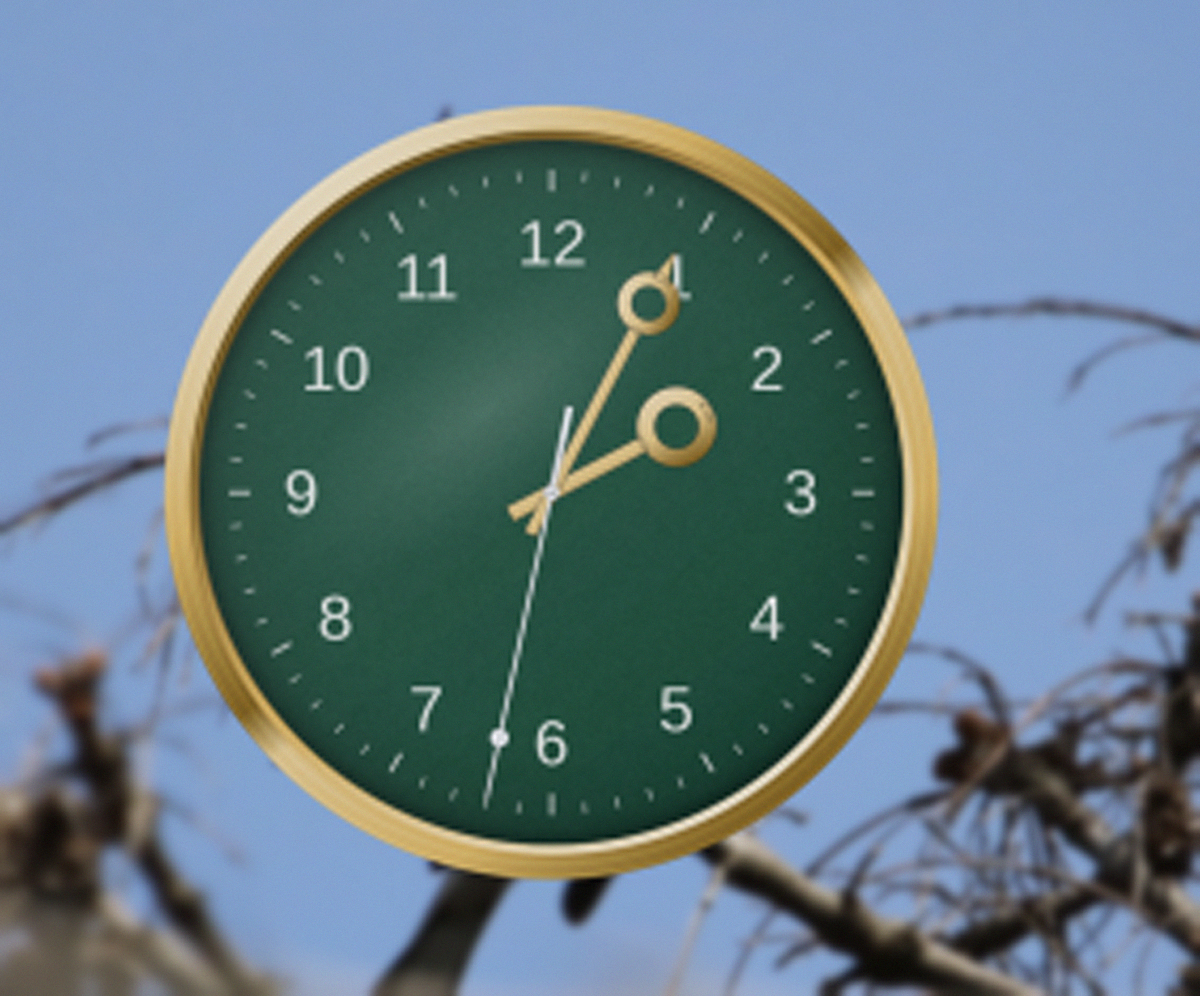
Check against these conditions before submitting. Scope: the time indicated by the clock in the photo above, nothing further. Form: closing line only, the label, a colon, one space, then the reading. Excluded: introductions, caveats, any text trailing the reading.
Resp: 2:04:32
